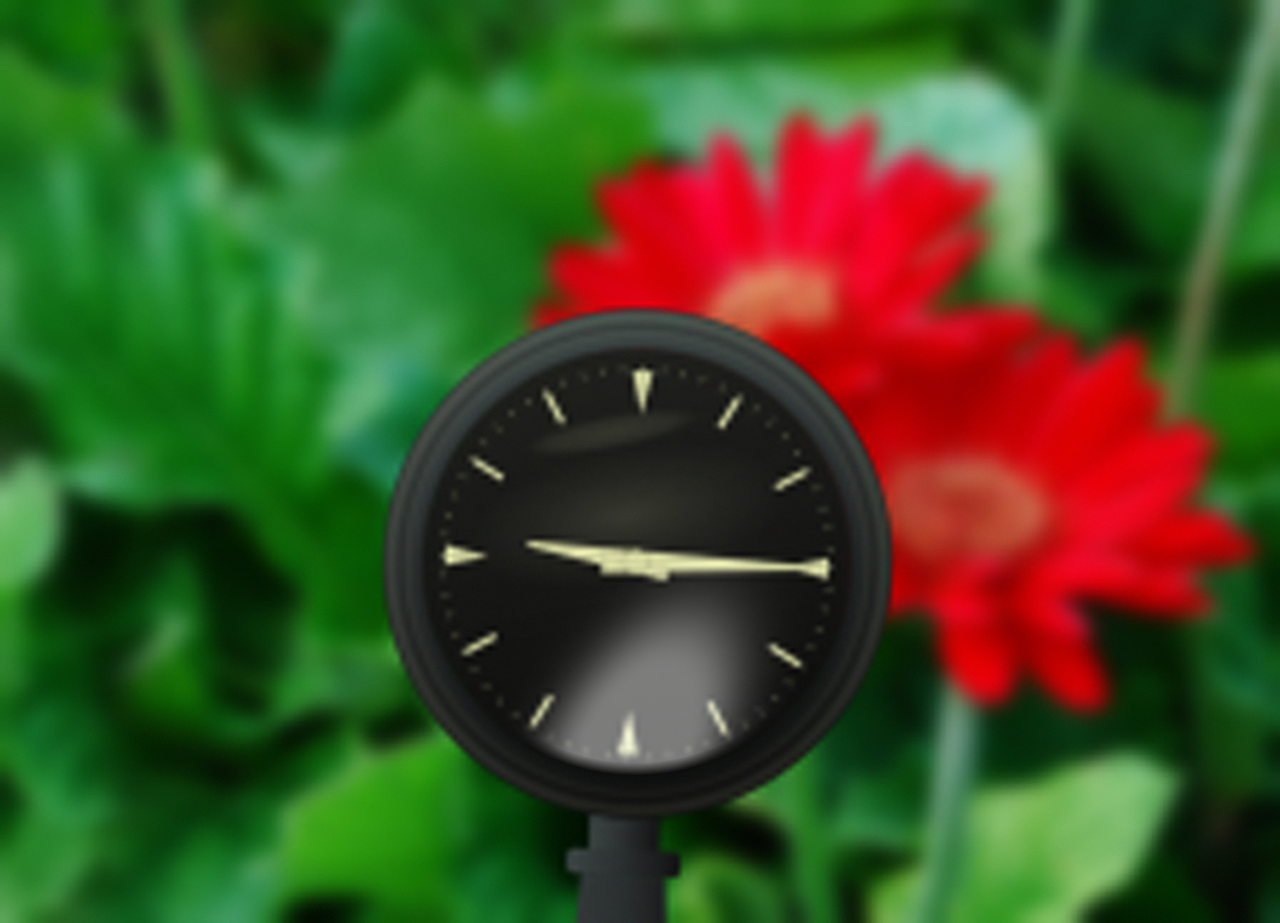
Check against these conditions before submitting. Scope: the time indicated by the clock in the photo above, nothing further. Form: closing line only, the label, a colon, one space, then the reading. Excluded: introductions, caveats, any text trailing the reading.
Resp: 9:15
